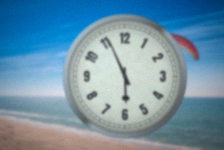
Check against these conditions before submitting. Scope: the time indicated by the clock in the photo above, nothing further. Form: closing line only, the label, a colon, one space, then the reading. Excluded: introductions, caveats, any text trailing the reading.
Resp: 5:56
